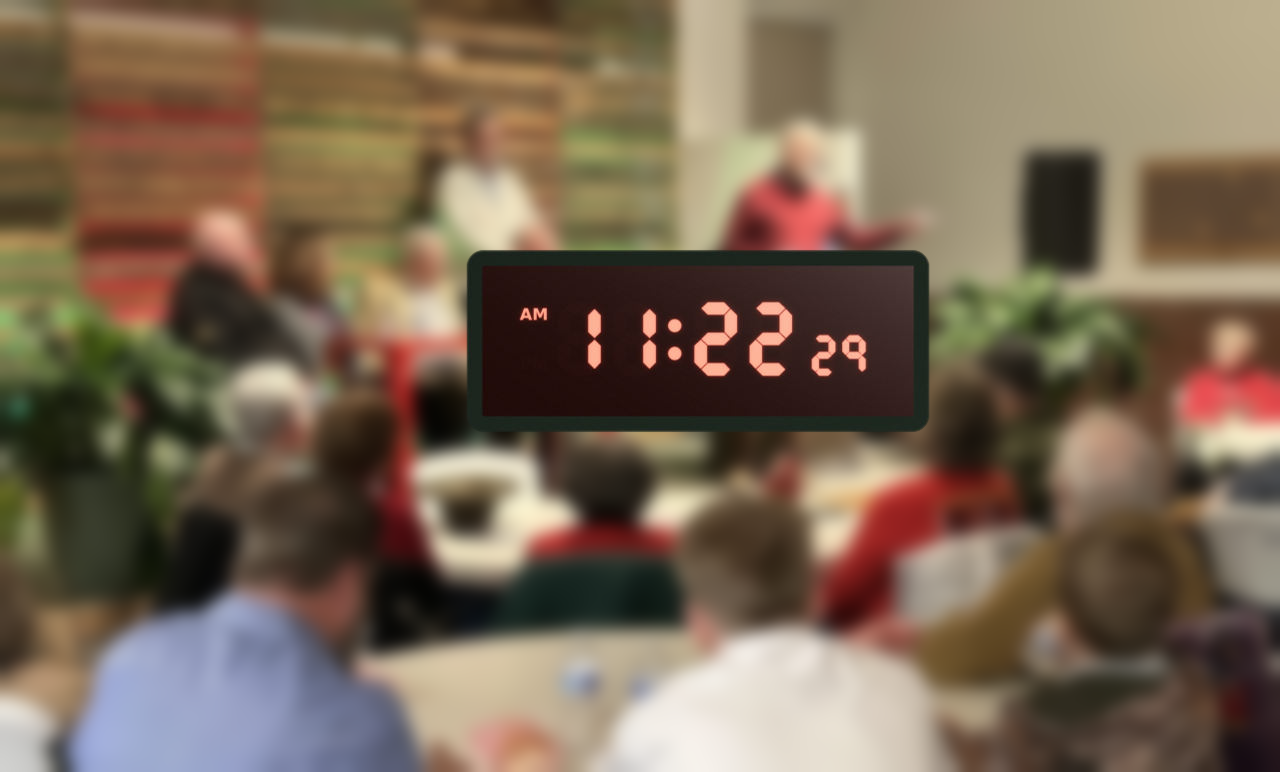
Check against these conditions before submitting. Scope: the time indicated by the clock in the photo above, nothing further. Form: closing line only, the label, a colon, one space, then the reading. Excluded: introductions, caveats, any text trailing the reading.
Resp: 11:22:29
